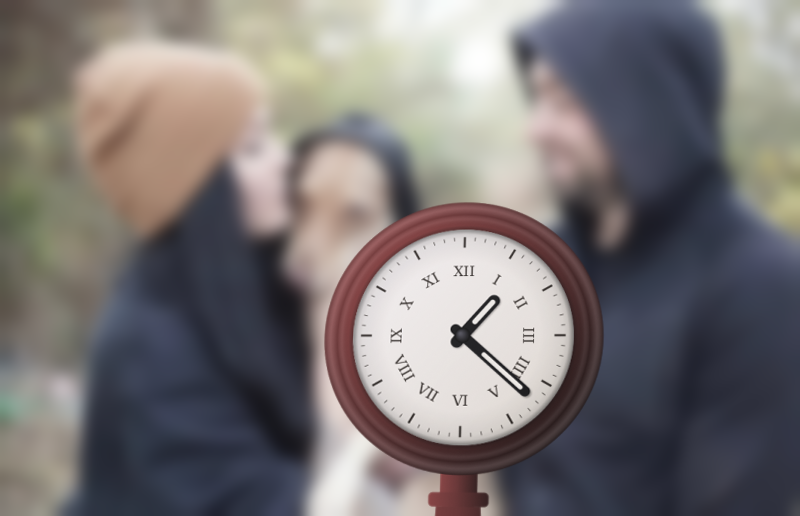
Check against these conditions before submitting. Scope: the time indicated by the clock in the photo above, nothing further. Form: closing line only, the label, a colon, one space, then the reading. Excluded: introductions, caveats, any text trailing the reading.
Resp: 1:22
